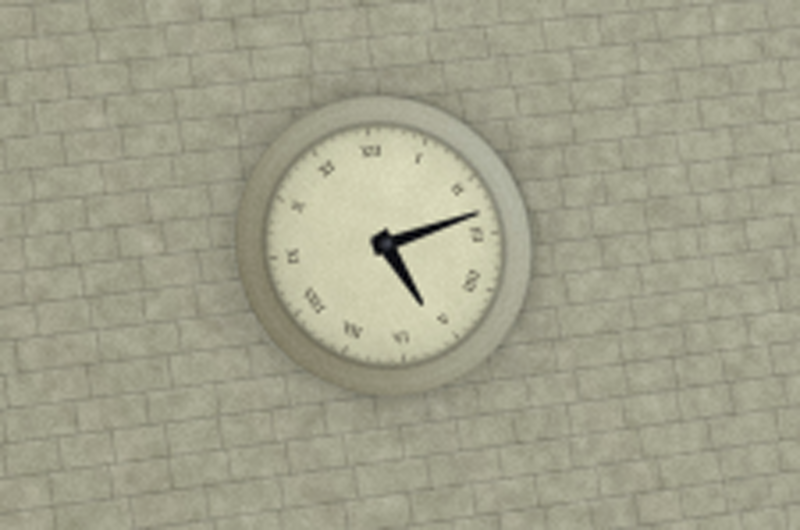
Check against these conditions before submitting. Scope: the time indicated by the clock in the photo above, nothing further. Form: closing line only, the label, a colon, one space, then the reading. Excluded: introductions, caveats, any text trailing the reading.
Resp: 5:13
